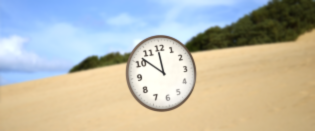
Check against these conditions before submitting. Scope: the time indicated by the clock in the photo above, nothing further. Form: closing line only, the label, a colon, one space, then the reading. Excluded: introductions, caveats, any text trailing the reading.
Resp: 11:52
